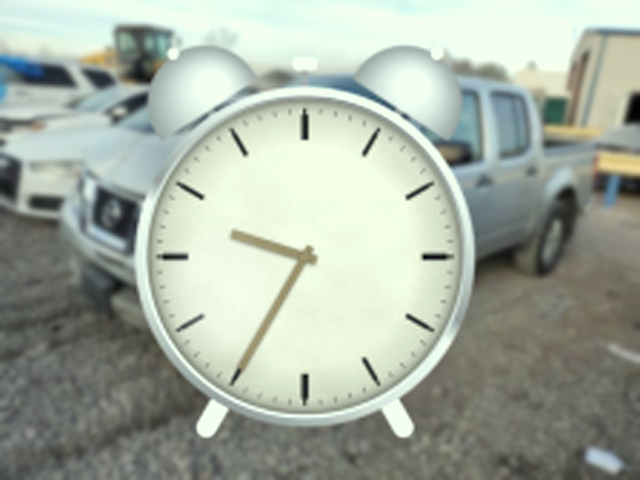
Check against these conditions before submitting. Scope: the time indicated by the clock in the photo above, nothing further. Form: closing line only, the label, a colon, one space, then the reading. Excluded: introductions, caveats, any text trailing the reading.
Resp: 9:35
